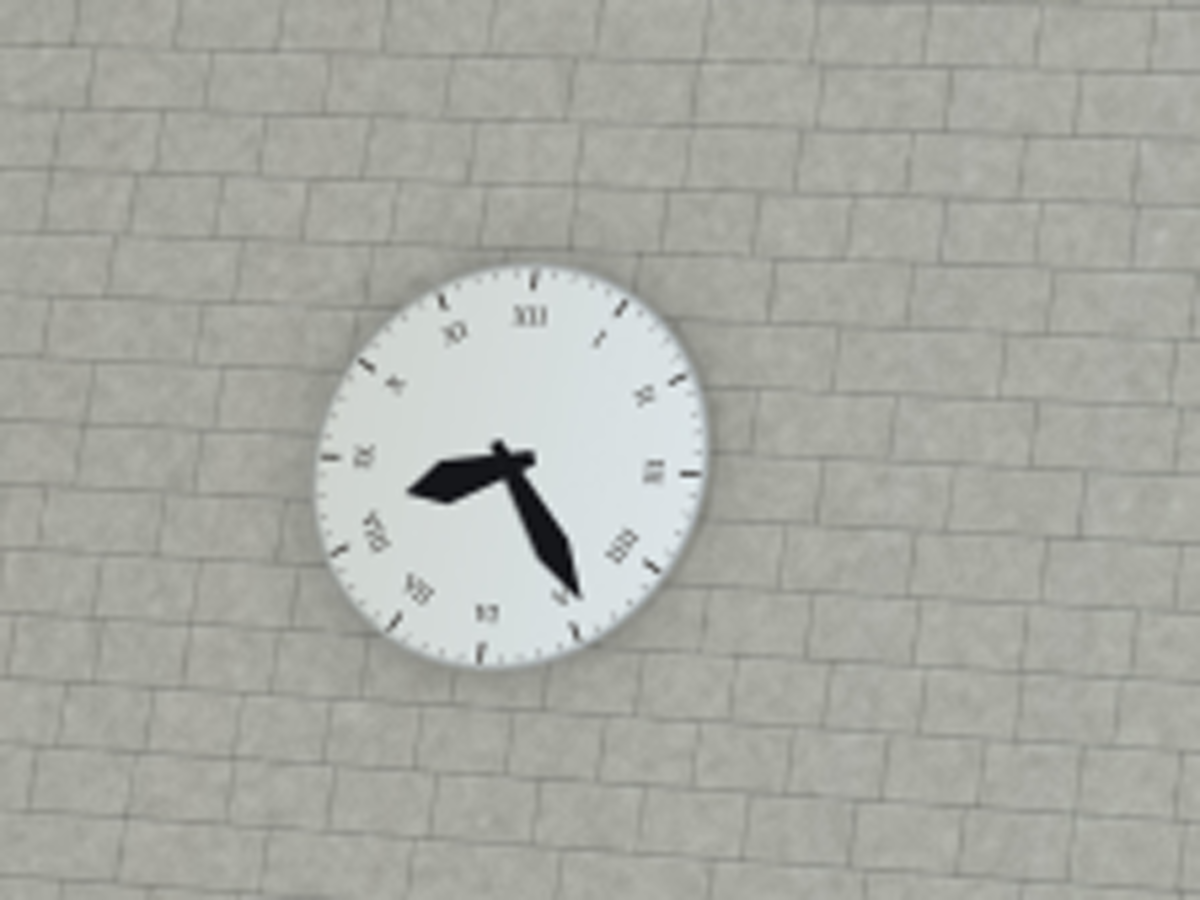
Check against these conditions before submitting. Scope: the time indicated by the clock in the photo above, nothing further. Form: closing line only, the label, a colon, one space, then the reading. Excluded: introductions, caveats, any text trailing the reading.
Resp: 8:24
